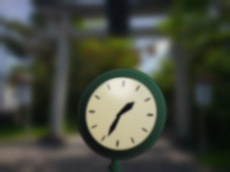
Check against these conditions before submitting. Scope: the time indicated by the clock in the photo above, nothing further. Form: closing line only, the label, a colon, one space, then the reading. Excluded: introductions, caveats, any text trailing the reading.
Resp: 1:34
